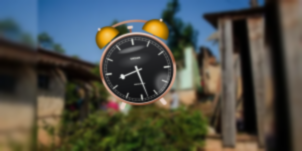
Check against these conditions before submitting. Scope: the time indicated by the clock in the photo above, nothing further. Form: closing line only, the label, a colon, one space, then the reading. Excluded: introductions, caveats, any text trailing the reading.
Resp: 8:28
